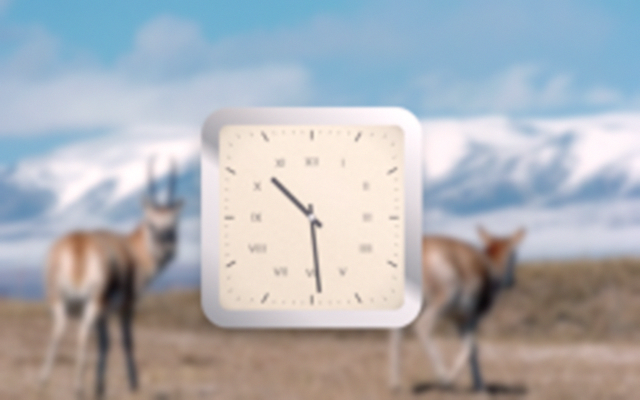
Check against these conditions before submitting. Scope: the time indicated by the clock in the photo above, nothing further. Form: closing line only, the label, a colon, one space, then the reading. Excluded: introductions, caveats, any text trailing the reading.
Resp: 10:29
